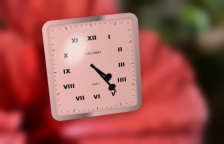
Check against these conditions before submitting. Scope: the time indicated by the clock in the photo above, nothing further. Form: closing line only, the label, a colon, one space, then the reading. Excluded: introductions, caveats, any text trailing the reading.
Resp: 4:24
